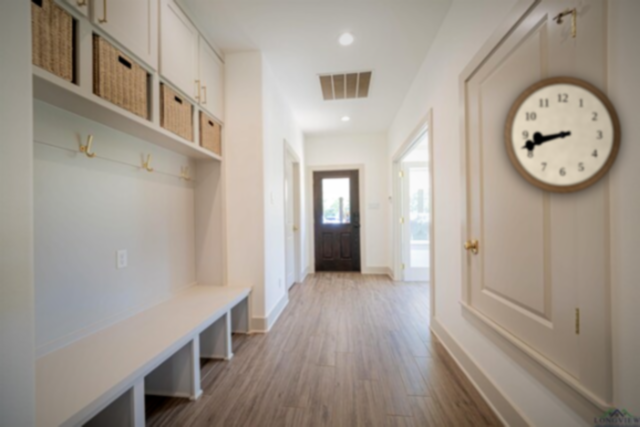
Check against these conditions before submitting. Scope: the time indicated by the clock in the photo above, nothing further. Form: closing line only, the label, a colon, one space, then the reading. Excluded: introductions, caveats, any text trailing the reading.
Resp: 8:42
